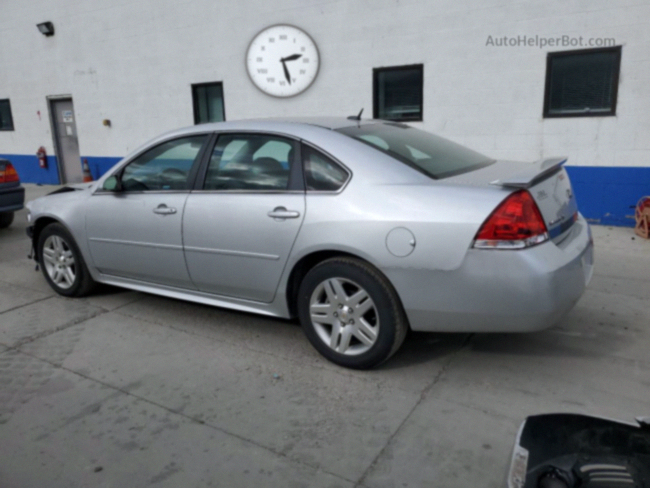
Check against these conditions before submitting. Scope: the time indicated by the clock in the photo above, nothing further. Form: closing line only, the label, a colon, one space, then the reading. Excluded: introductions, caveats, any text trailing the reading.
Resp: 2:27
